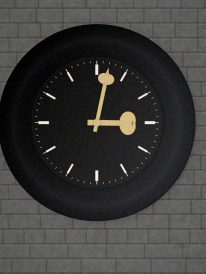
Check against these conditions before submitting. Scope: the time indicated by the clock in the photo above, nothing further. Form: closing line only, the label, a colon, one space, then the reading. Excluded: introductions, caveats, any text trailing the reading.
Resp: 3:02
